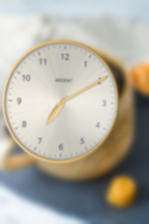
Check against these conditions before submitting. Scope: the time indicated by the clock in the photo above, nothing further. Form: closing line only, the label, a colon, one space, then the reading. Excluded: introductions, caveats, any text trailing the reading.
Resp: 7:10
